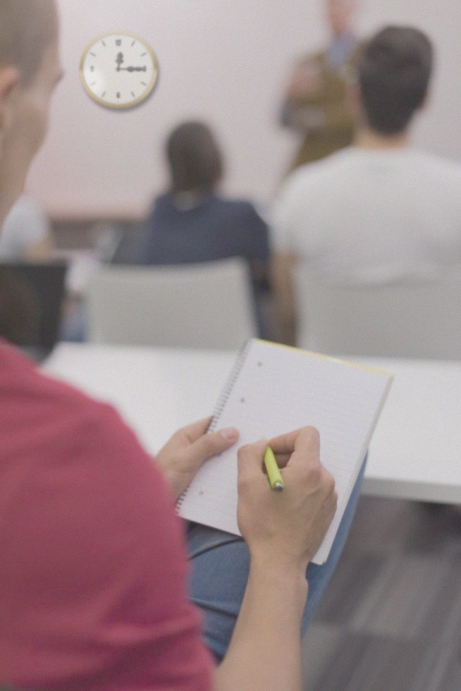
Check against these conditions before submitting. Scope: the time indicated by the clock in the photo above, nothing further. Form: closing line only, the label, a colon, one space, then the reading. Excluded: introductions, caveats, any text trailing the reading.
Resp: 12:15
